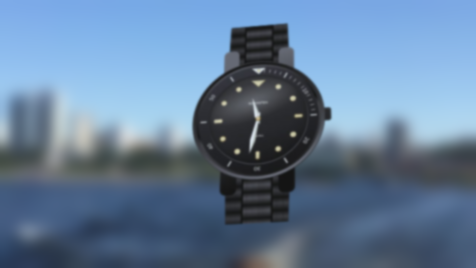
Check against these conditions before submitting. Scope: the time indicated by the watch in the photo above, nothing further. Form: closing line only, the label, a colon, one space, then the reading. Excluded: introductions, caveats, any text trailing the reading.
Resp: 11:32
